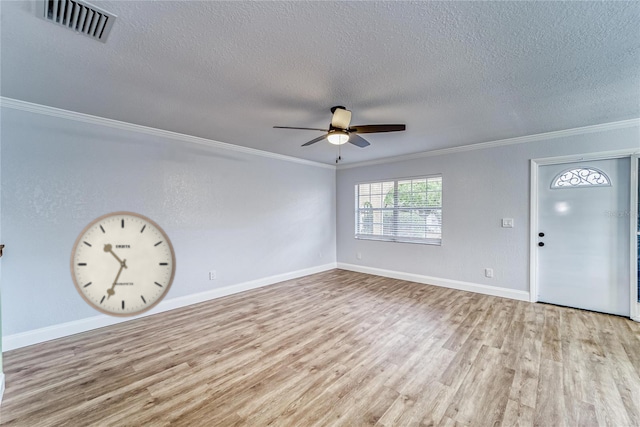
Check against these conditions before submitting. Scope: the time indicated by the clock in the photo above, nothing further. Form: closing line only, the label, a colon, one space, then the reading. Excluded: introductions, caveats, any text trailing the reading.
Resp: 10:34
